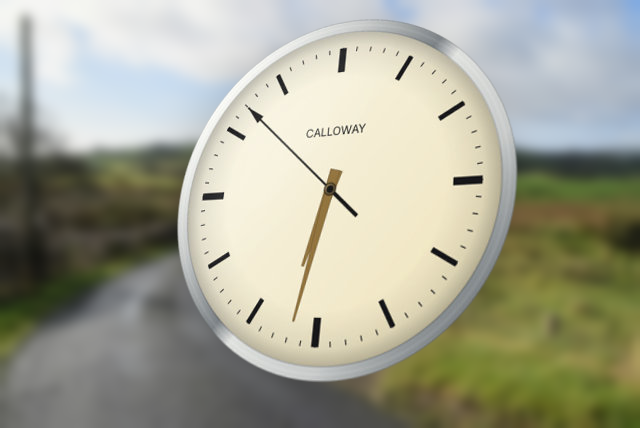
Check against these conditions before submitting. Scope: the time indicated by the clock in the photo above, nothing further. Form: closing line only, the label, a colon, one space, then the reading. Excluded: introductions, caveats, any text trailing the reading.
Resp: 6:31:52
